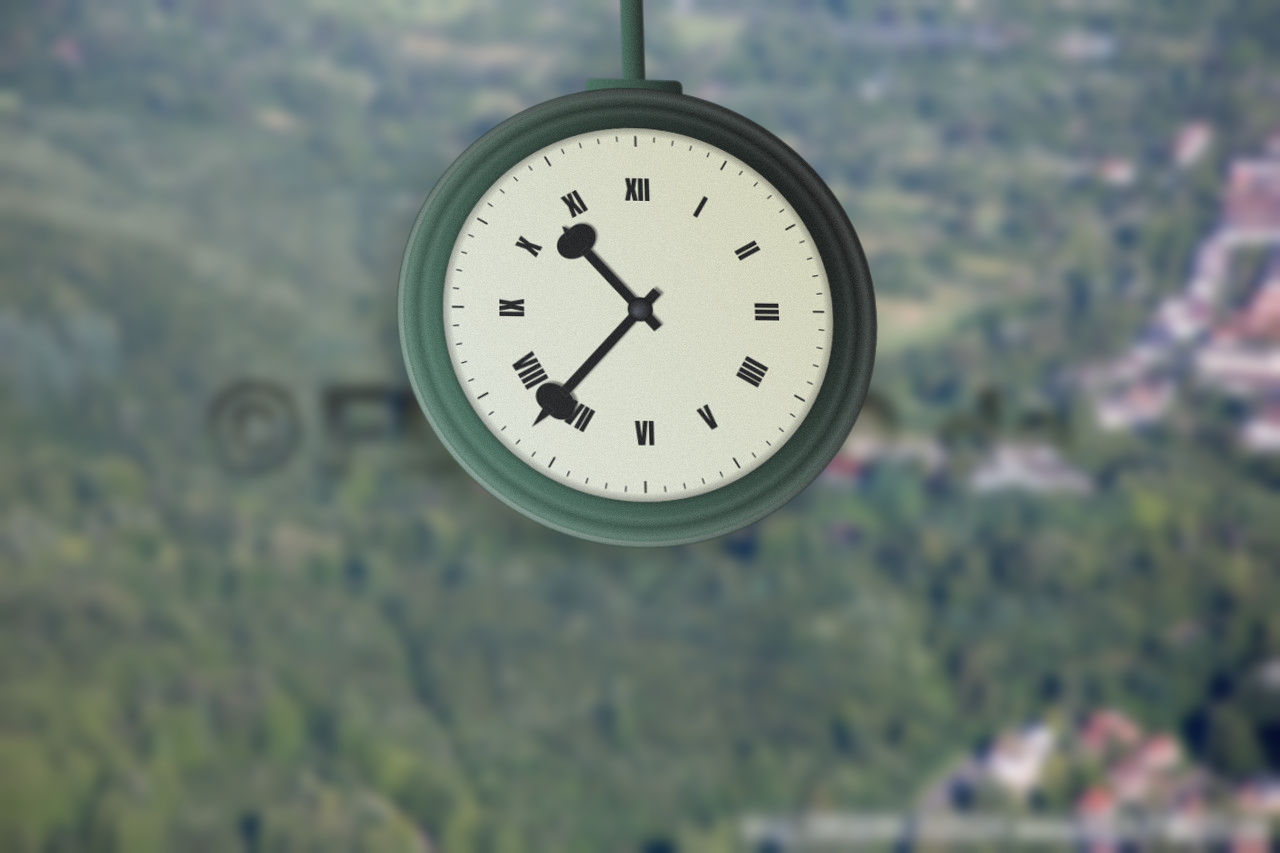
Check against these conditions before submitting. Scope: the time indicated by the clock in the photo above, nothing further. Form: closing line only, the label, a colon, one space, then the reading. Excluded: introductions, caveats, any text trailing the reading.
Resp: 10:37
